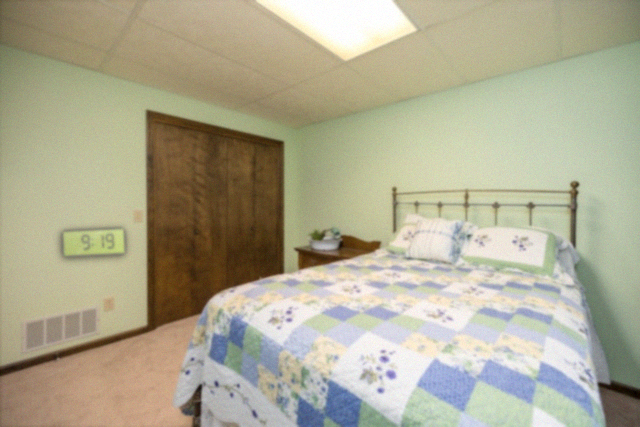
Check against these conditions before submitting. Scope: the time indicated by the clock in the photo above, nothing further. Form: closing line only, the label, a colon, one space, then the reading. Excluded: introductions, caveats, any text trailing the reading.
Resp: 9:19
